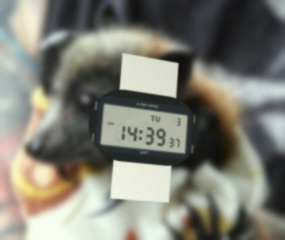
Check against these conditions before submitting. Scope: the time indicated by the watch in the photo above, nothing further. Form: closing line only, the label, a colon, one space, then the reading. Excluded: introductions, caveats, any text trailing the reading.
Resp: 14:39
